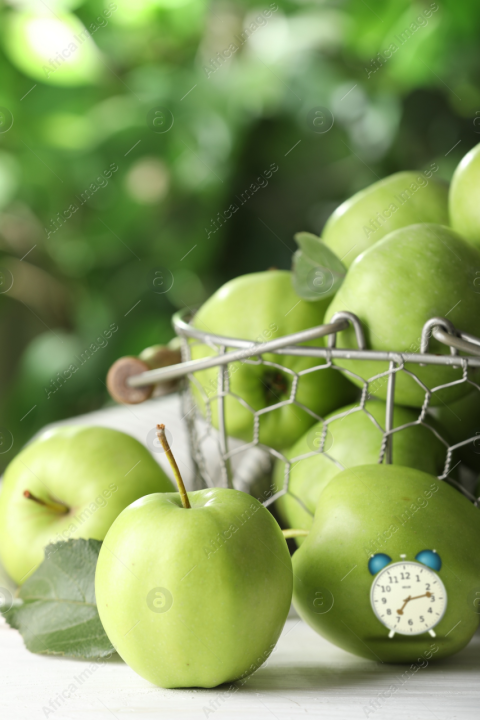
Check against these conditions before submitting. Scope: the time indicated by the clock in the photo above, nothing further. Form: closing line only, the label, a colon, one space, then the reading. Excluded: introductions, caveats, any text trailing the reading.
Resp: 7:13
